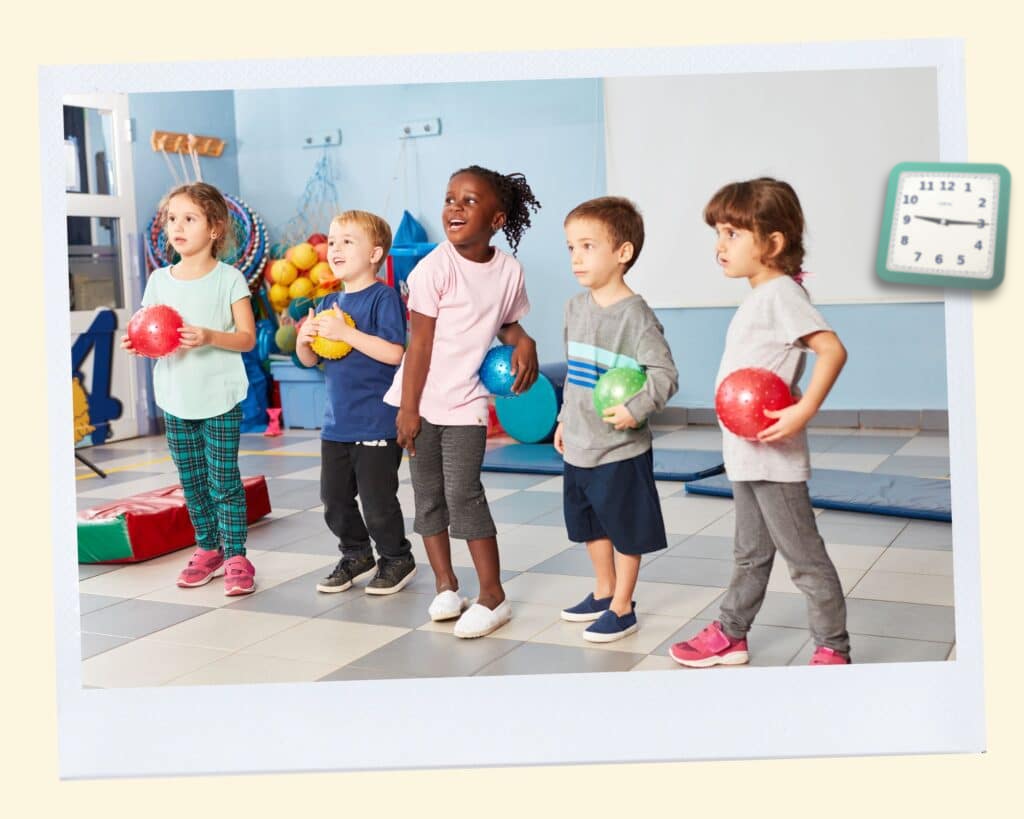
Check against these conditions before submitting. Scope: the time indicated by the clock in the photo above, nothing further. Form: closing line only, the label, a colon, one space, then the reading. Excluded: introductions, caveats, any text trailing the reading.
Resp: 9:15
